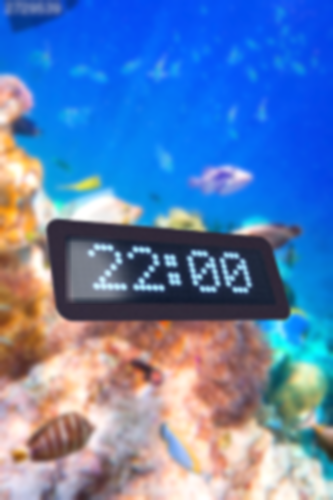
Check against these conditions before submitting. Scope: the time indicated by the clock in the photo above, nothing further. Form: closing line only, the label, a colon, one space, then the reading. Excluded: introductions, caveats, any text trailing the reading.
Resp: 22:00
